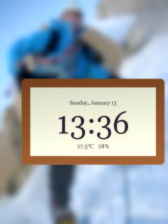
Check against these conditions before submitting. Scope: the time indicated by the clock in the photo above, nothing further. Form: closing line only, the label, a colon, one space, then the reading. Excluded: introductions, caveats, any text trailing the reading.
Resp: 13:36
